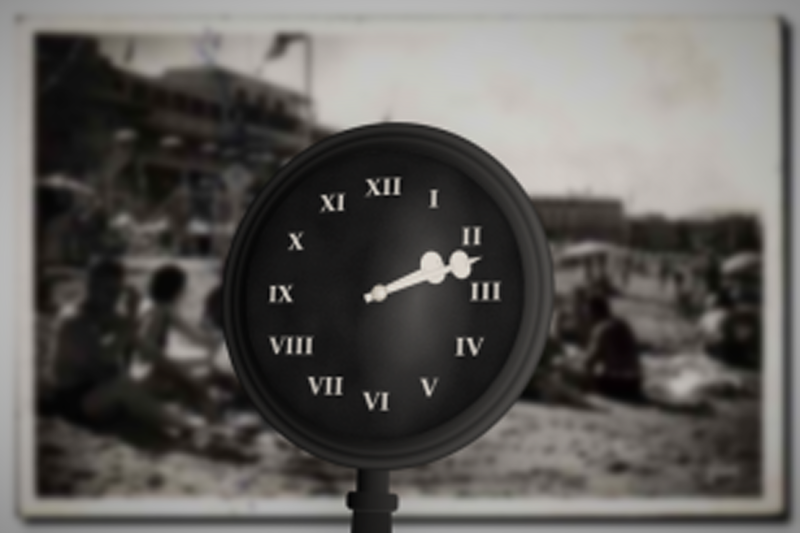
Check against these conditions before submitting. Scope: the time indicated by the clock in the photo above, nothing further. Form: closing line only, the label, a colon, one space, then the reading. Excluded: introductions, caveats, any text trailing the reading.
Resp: 2:12
